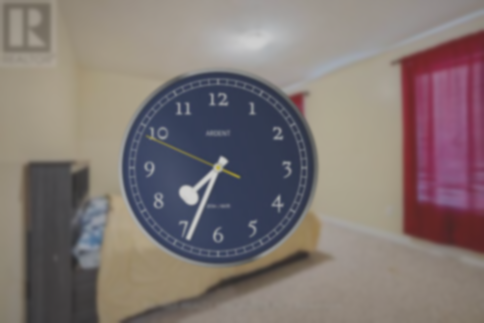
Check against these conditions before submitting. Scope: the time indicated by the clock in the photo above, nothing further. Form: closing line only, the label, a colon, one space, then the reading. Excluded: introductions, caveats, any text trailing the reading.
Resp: 7:33:49
